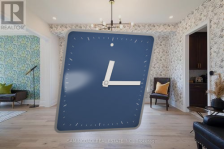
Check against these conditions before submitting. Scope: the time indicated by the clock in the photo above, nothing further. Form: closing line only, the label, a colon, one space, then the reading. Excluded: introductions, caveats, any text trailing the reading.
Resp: 12:15
